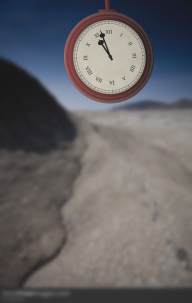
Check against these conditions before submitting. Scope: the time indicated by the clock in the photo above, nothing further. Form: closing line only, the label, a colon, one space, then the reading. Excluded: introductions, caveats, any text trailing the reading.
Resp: 10:57
